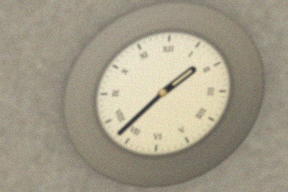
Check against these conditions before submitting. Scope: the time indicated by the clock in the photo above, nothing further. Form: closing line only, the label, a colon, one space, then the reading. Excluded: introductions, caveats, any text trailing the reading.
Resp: 1:37
